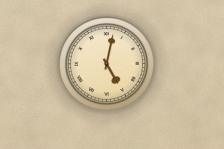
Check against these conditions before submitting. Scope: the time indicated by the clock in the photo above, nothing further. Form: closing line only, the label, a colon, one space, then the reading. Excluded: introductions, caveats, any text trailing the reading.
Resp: 5:02
